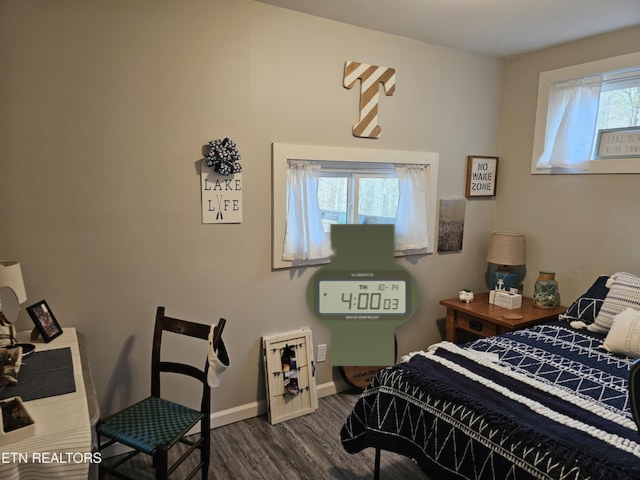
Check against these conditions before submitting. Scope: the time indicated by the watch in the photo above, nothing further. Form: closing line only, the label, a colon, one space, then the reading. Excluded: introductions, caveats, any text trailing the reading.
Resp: 4:00:03
